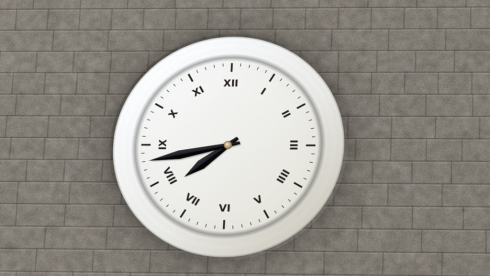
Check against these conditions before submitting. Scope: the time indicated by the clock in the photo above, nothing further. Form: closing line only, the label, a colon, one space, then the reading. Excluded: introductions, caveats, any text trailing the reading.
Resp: 7:43
